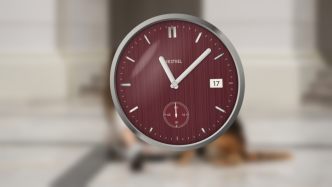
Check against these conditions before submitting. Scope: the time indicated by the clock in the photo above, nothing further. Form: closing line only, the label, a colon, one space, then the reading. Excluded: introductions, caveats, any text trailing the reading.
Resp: 11:08
